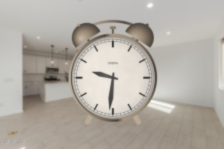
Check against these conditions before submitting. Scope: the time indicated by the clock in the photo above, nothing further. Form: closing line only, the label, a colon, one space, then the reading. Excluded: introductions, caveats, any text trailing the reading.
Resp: 9:31
